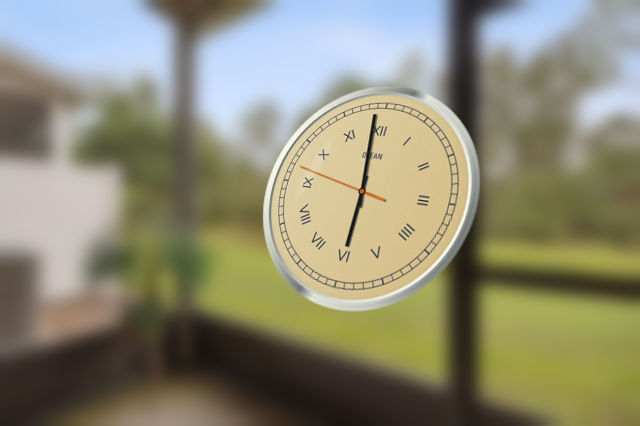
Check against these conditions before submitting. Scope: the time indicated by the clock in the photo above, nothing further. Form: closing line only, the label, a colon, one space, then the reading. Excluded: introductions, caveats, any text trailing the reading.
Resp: 5:58:47
